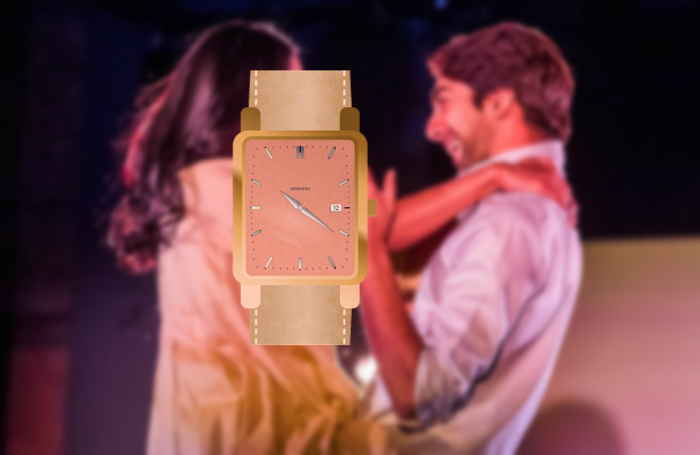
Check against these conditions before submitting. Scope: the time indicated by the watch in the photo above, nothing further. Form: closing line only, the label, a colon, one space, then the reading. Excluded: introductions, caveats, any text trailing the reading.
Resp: 10:21
